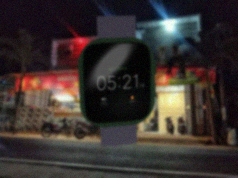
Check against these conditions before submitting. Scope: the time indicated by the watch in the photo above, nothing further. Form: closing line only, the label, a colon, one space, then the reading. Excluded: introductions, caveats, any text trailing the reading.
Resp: 5:21
